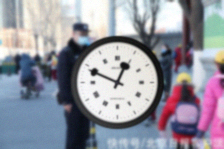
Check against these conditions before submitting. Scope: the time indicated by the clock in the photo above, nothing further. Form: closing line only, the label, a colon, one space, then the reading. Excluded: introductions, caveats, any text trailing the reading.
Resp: 12:49
